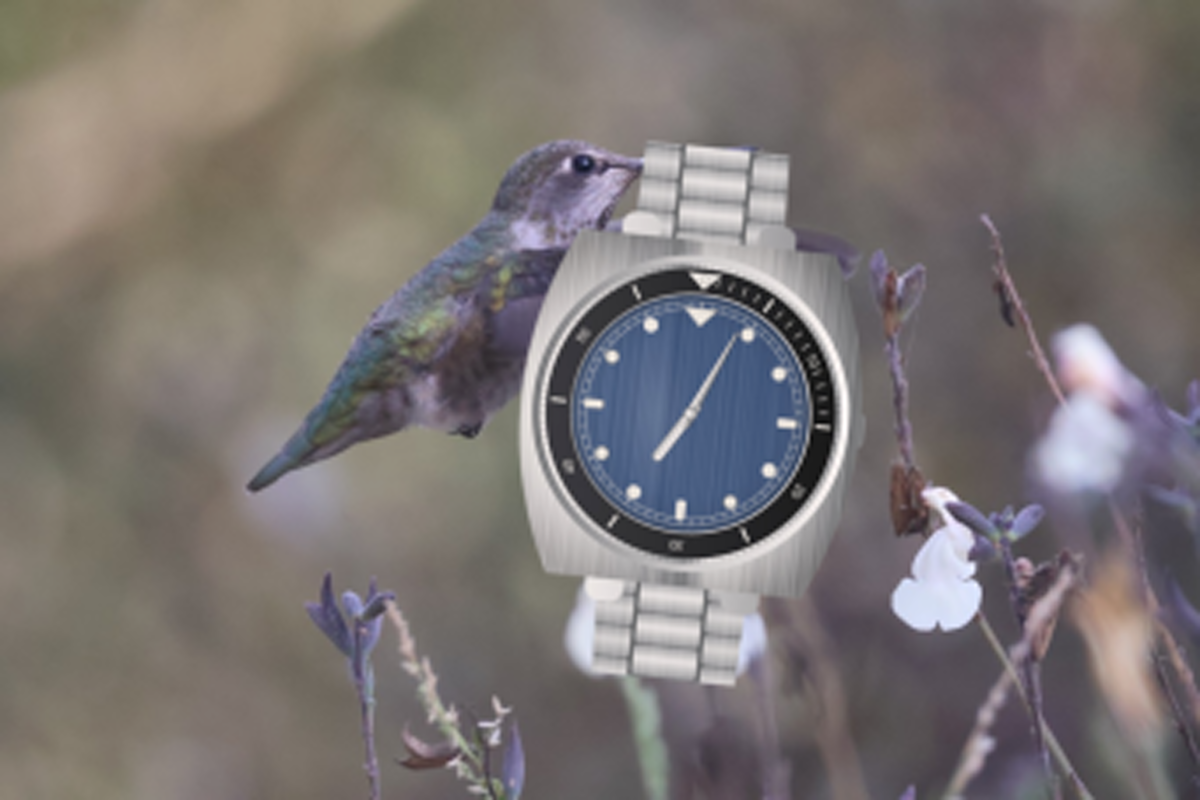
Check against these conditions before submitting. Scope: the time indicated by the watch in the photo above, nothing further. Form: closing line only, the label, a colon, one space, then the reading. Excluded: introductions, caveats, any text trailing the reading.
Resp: 7:04
